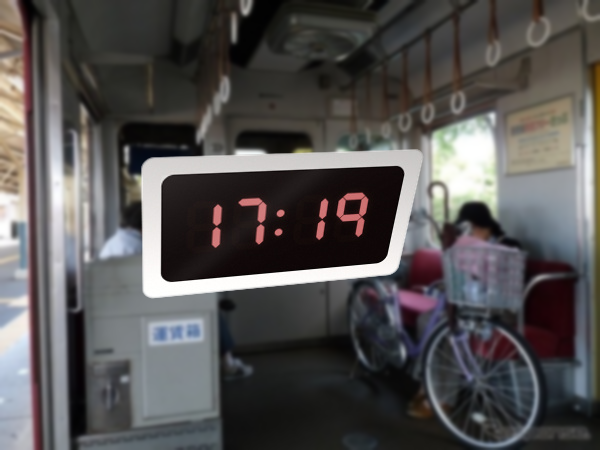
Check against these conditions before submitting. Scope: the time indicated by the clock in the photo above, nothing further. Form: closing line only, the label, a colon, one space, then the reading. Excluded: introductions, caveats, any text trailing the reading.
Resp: 17:19
